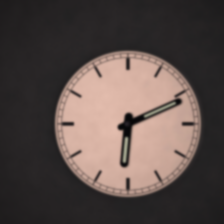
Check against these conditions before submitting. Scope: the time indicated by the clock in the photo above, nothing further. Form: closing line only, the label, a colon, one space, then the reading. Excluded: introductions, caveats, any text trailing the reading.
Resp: 6:11
